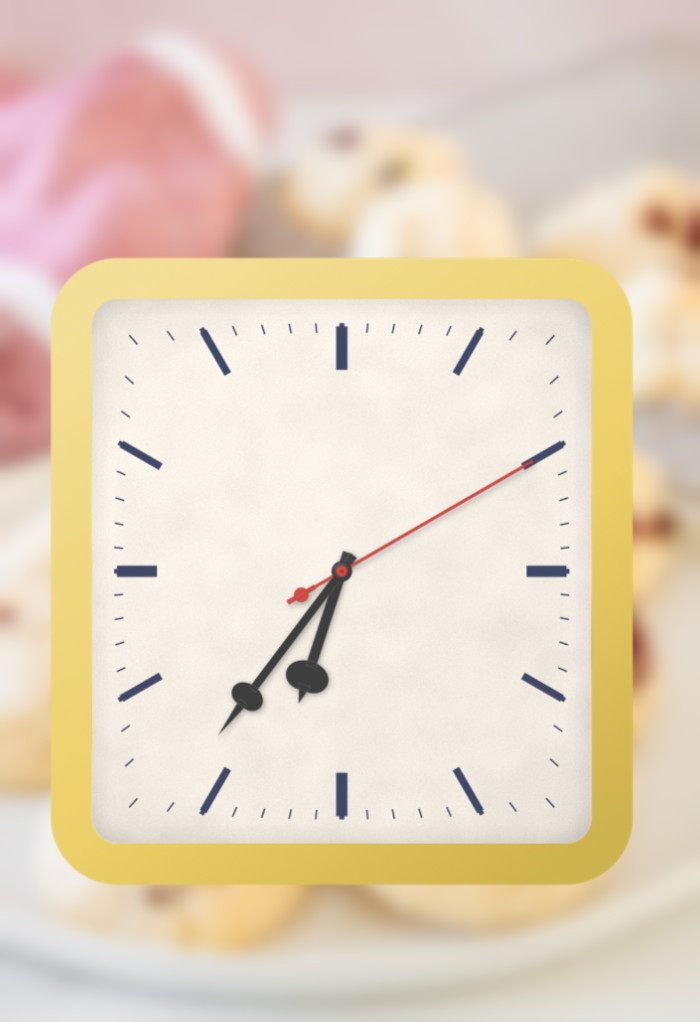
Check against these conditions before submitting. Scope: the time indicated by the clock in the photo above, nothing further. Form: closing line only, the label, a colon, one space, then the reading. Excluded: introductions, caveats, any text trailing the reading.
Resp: 6:36:10
